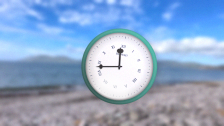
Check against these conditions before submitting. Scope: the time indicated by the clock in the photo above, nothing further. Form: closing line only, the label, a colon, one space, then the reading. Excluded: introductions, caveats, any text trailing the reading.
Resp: 11:43
